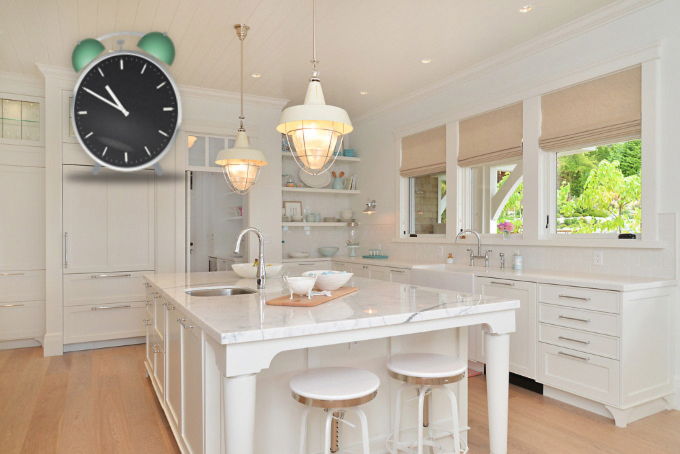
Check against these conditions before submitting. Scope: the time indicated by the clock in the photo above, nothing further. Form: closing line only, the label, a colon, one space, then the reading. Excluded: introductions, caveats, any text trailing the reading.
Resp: 10:50
